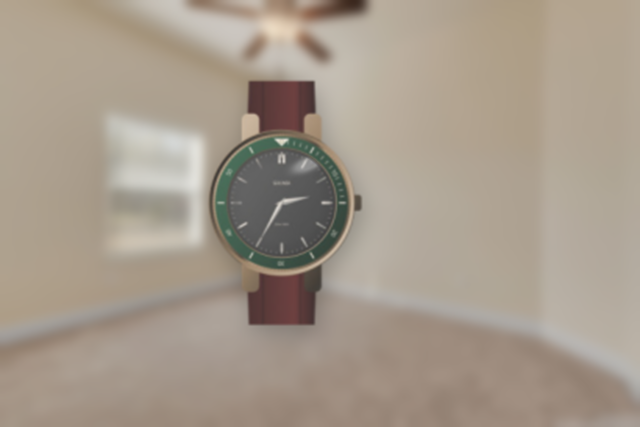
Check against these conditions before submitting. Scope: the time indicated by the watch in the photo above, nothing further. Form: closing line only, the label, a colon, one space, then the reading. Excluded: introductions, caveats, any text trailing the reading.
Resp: 2:35
